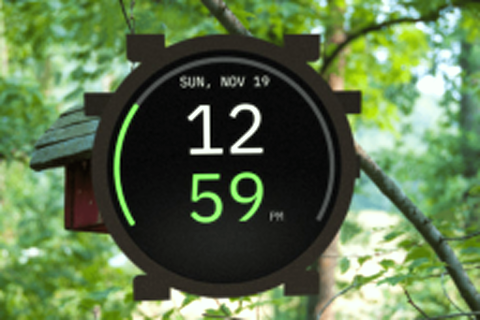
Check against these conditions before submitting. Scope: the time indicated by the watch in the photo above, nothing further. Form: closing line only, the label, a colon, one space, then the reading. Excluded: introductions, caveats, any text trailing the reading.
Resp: 12:59
